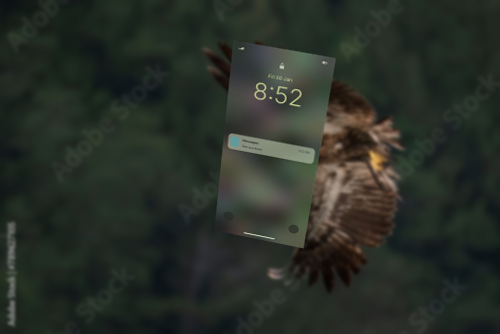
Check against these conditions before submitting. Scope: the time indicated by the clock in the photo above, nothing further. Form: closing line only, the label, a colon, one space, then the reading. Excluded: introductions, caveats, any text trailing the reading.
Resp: 8:52
